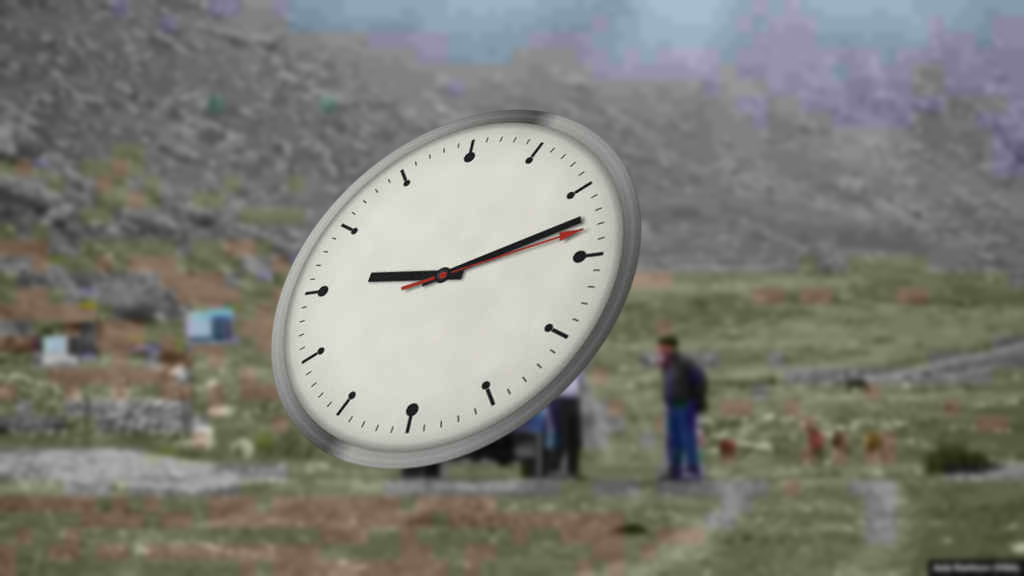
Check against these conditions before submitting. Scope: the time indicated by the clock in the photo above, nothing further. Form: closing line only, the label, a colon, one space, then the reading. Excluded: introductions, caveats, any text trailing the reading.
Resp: 9:12:13
